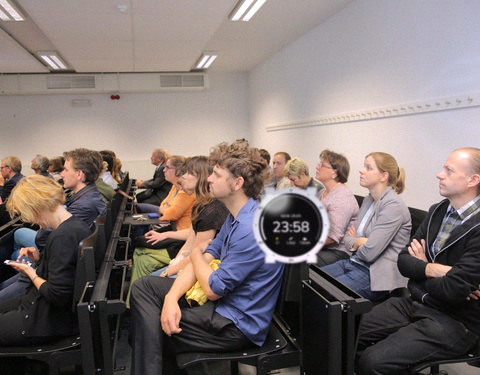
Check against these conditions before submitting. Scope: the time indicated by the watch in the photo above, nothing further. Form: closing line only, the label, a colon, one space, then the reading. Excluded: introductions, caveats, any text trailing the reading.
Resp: 23:58
